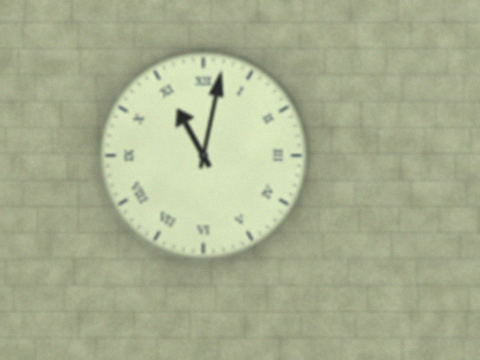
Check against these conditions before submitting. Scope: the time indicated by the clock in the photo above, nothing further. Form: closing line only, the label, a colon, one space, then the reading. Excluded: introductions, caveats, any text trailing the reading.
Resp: 11:02
